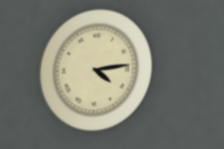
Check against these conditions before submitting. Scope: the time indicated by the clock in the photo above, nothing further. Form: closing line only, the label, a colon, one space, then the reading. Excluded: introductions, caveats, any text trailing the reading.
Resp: 4:14
